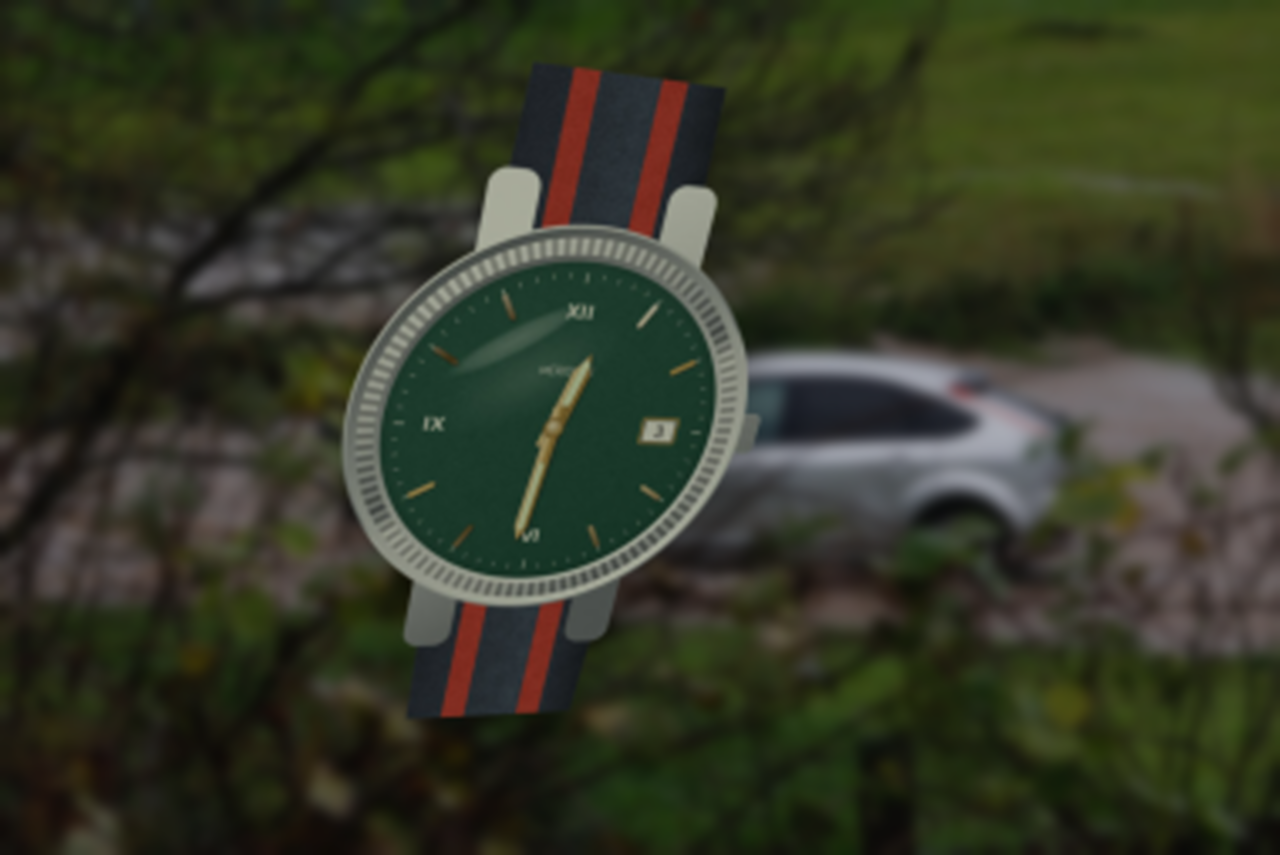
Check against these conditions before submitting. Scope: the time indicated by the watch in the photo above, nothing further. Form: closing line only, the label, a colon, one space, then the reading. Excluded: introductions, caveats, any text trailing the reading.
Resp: 12:31
